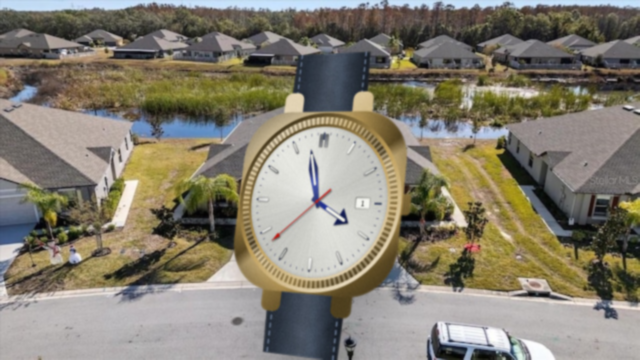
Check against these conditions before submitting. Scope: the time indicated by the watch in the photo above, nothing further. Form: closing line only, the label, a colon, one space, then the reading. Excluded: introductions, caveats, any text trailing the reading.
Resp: 3:57:38
